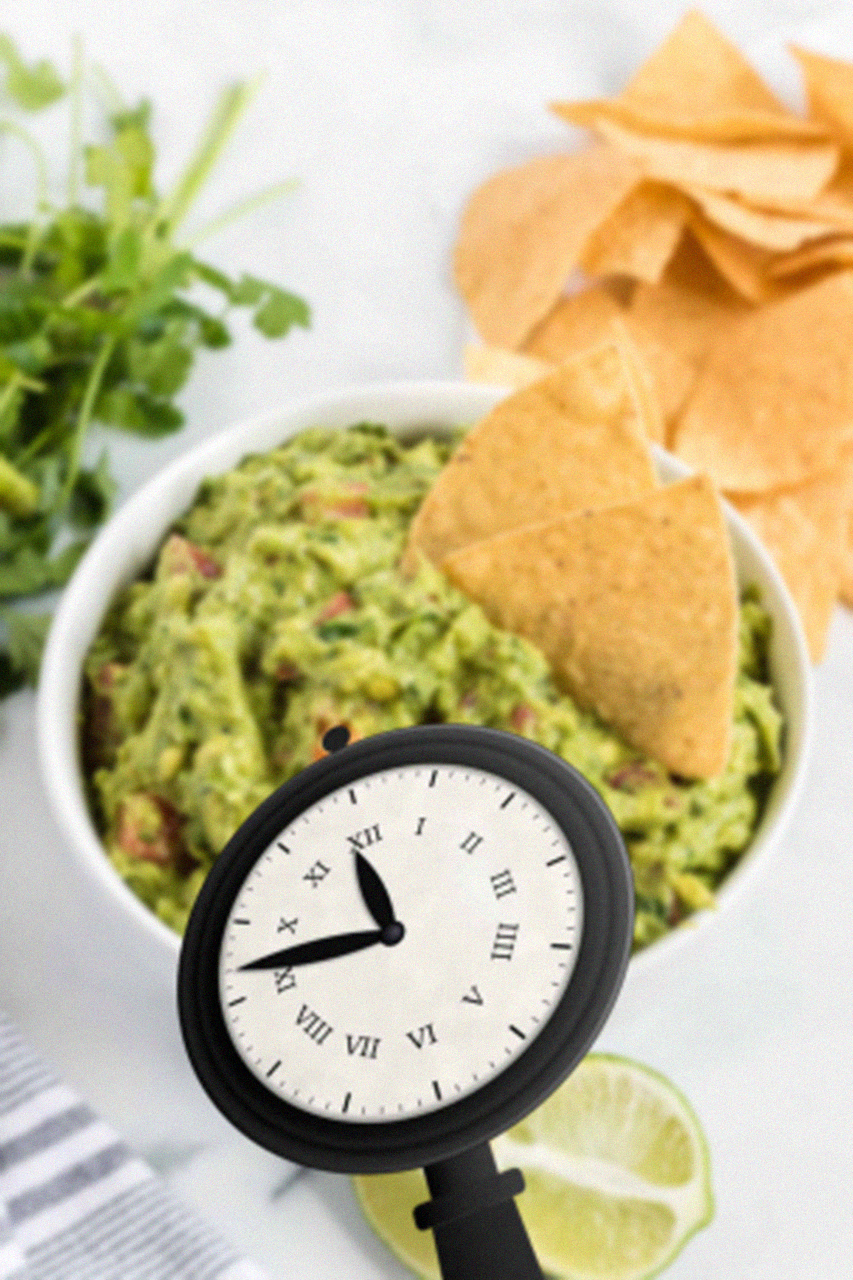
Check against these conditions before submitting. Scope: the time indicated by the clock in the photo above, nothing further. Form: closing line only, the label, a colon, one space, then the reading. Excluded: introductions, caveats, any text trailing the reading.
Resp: 11:47
